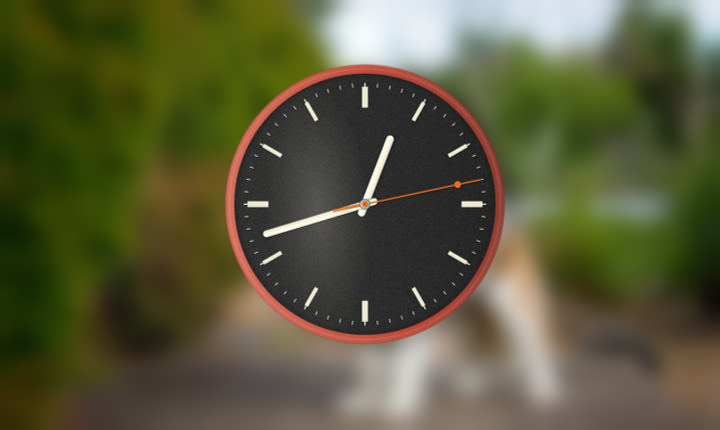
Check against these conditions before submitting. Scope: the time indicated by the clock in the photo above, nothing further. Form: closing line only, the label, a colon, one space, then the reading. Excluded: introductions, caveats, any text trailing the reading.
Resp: 12:42:13
